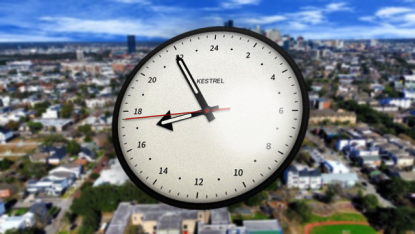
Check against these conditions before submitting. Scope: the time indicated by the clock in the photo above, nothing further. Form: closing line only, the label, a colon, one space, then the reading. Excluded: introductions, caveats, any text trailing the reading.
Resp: 16:54:44
